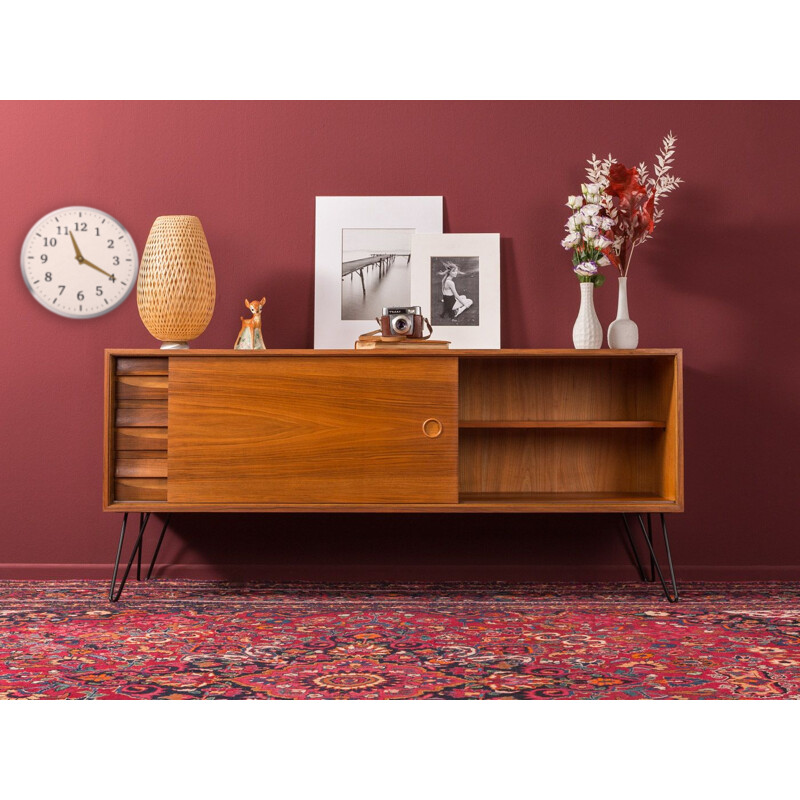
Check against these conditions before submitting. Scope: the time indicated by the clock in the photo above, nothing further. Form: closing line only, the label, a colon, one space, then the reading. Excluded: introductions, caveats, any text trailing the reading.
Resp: 11:20
